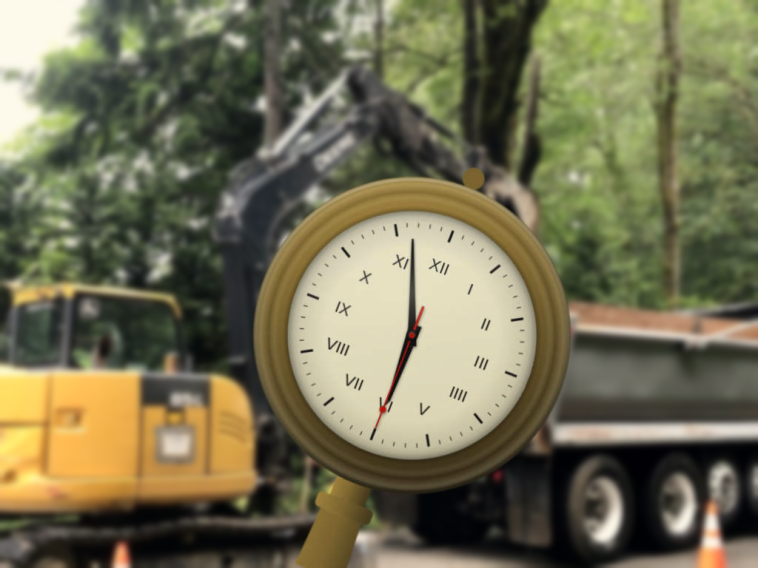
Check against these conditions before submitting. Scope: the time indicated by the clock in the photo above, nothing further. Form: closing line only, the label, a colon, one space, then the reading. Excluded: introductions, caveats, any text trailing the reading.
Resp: 5:56:30
